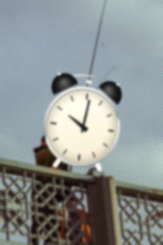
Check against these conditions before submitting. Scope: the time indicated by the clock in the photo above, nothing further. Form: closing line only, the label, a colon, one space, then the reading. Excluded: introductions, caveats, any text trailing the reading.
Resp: 10:01
